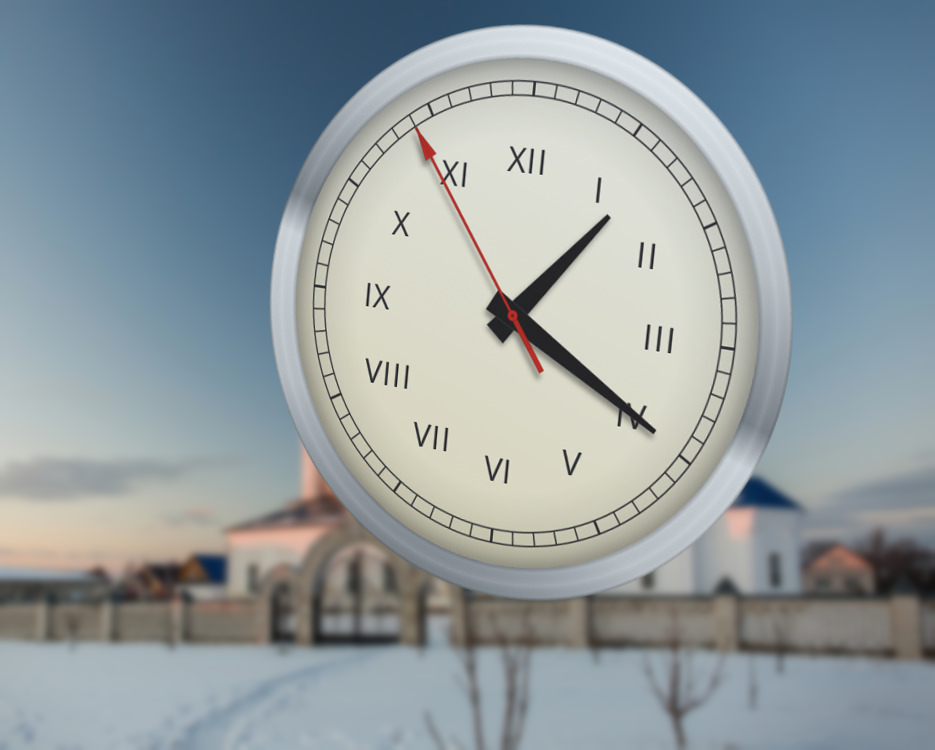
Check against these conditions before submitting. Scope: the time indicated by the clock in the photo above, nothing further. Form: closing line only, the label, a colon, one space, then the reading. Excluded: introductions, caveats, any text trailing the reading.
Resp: 1:19:54
